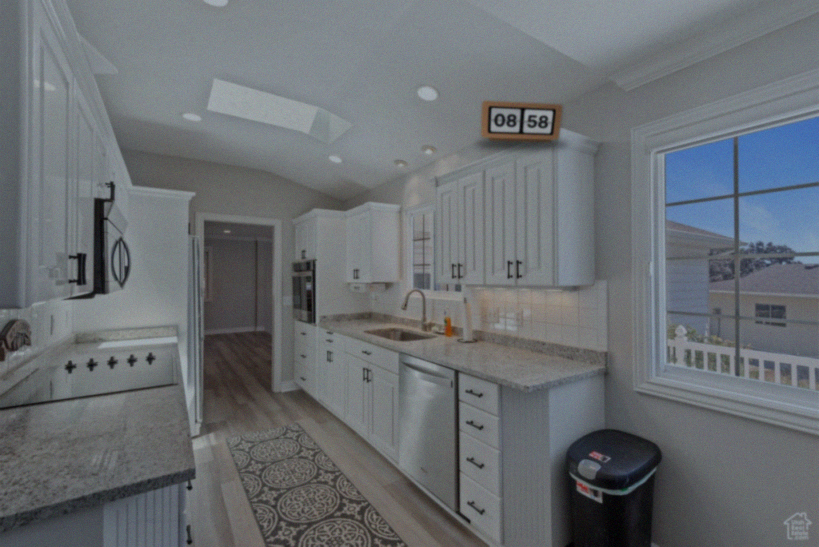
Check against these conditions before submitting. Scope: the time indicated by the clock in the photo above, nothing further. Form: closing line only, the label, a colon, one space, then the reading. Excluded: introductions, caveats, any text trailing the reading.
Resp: 8:58
